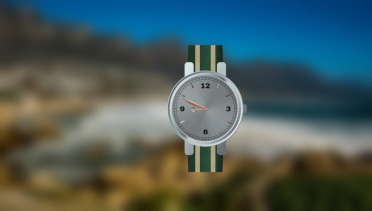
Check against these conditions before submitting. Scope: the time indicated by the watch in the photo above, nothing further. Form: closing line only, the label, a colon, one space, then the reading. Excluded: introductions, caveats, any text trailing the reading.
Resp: 8:49
